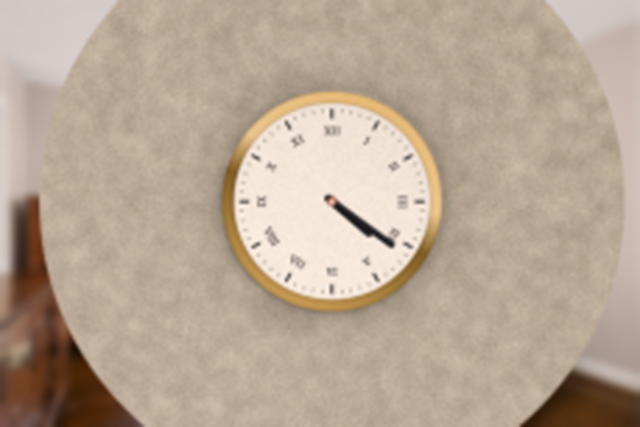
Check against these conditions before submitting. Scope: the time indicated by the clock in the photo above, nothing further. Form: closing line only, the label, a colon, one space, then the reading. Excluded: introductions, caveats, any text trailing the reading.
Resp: 4:21
